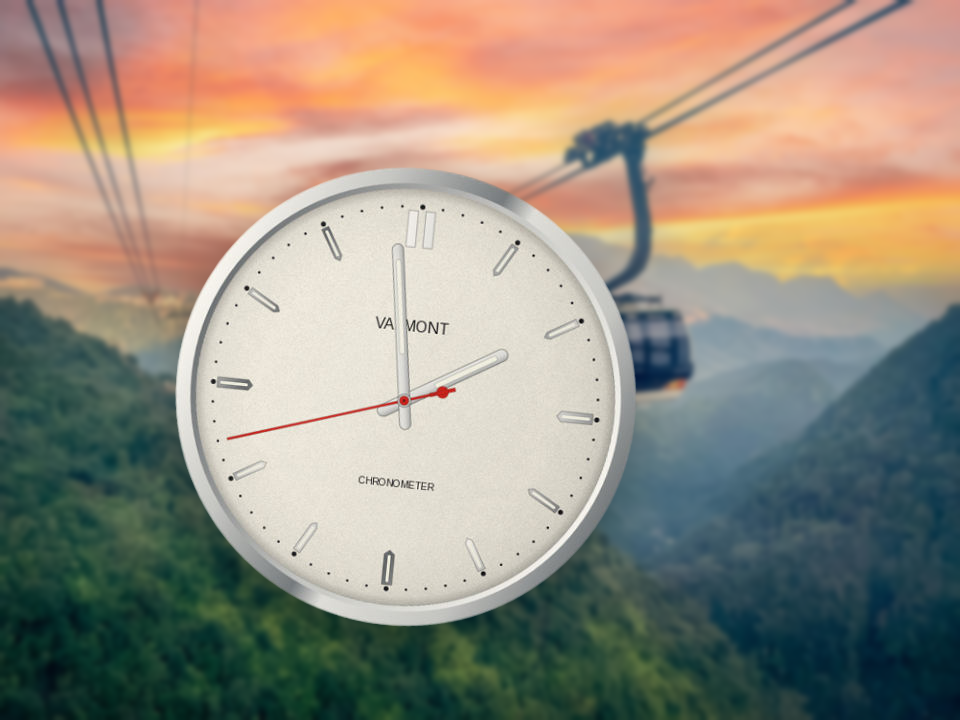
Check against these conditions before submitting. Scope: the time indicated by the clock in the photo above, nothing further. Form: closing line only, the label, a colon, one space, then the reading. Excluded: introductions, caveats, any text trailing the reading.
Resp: 1:58:42
